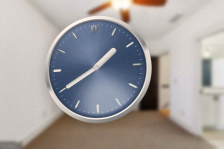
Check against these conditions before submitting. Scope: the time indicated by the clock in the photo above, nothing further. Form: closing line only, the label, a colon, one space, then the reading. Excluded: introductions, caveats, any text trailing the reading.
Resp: 1:40
